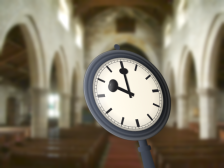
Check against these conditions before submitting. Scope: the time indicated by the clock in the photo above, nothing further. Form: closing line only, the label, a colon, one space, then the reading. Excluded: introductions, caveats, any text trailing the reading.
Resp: 10:00
